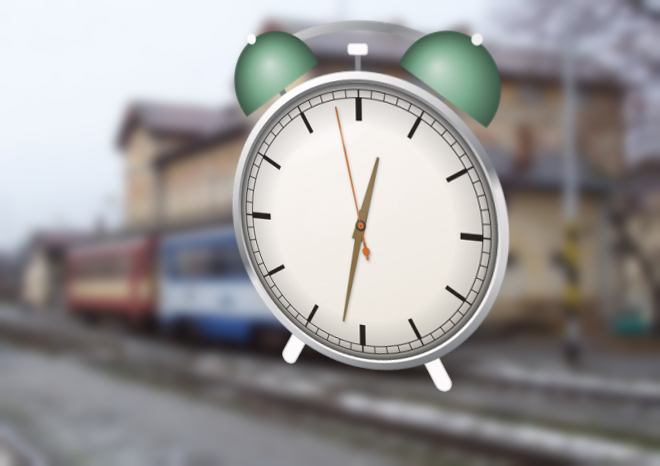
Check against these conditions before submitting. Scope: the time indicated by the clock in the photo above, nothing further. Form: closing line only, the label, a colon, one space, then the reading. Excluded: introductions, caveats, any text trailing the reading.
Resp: 12:31:58
